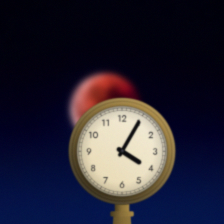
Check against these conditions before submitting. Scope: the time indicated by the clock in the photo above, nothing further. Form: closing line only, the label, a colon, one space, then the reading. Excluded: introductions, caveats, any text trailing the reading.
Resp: 4:05
